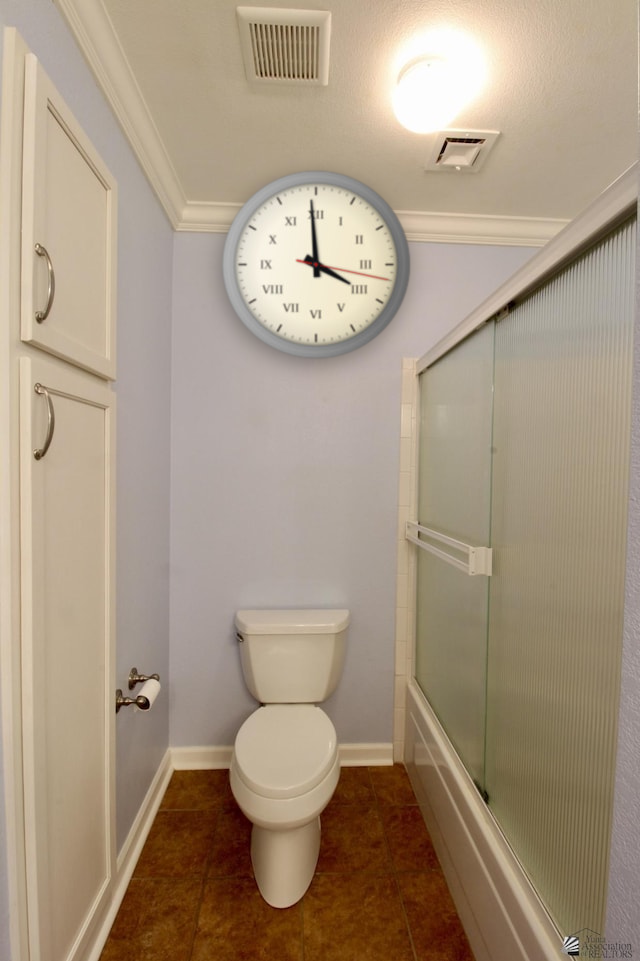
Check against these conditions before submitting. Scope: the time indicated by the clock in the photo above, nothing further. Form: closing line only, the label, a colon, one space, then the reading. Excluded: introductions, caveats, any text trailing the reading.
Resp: 3:59:17
